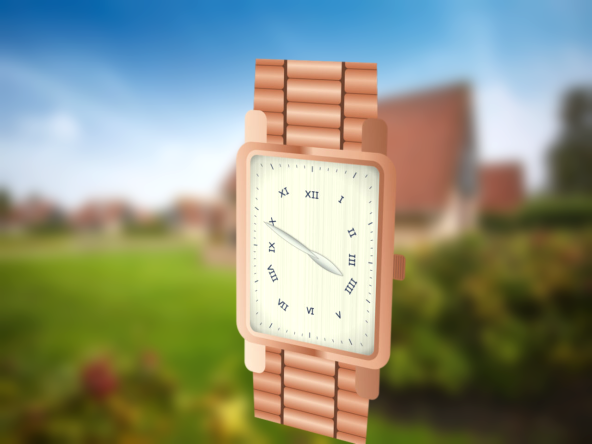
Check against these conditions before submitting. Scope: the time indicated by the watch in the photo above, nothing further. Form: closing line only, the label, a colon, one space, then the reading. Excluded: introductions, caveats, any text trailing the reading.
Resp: 3:49
